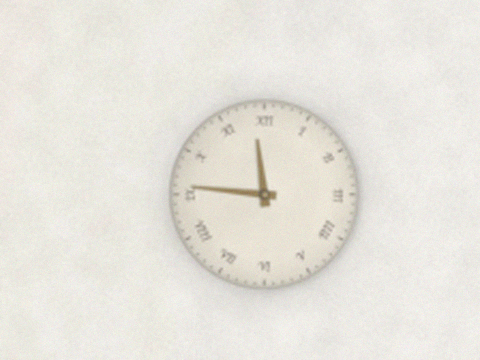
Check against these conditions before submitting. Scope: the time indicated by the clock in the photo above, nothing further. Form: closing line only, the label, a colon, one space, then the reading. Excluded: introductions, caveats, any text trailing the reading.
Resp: 11:46
